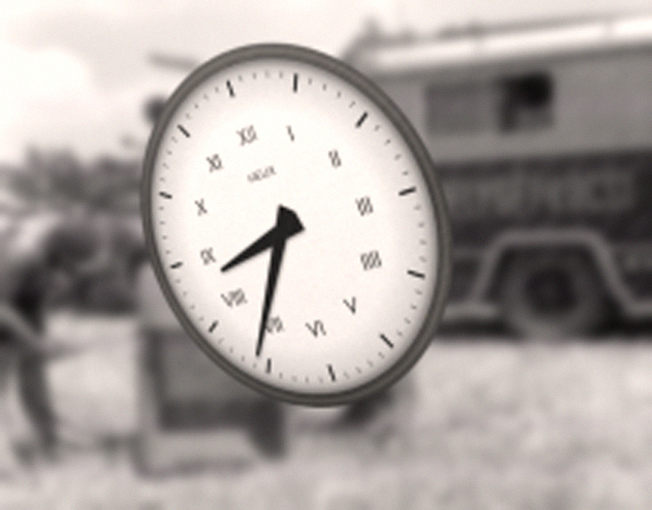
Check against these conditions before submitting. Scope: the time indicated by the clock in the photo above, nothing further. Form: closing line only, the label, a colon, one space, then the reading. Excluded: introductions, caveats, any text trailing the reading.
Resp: 8:36
